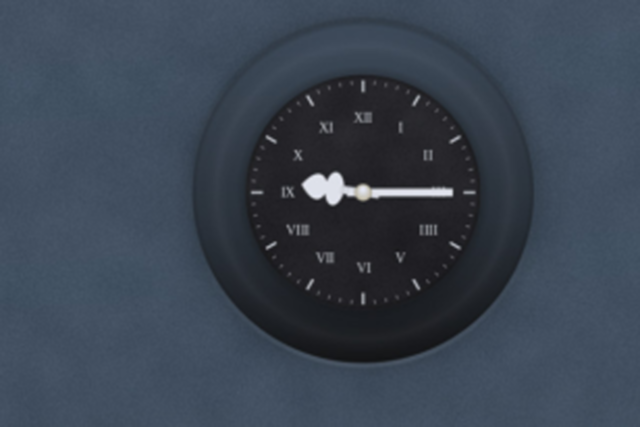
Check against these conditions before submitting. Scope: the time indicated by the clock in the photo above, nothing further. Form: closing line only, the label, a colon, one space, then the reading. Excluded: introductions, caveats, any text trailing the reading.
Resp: 9:15
